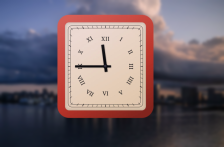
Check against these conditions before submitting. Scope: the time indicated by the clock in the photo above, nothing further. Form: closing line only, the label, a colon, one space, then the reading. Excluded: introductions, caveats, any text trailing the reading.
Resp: 11:45
